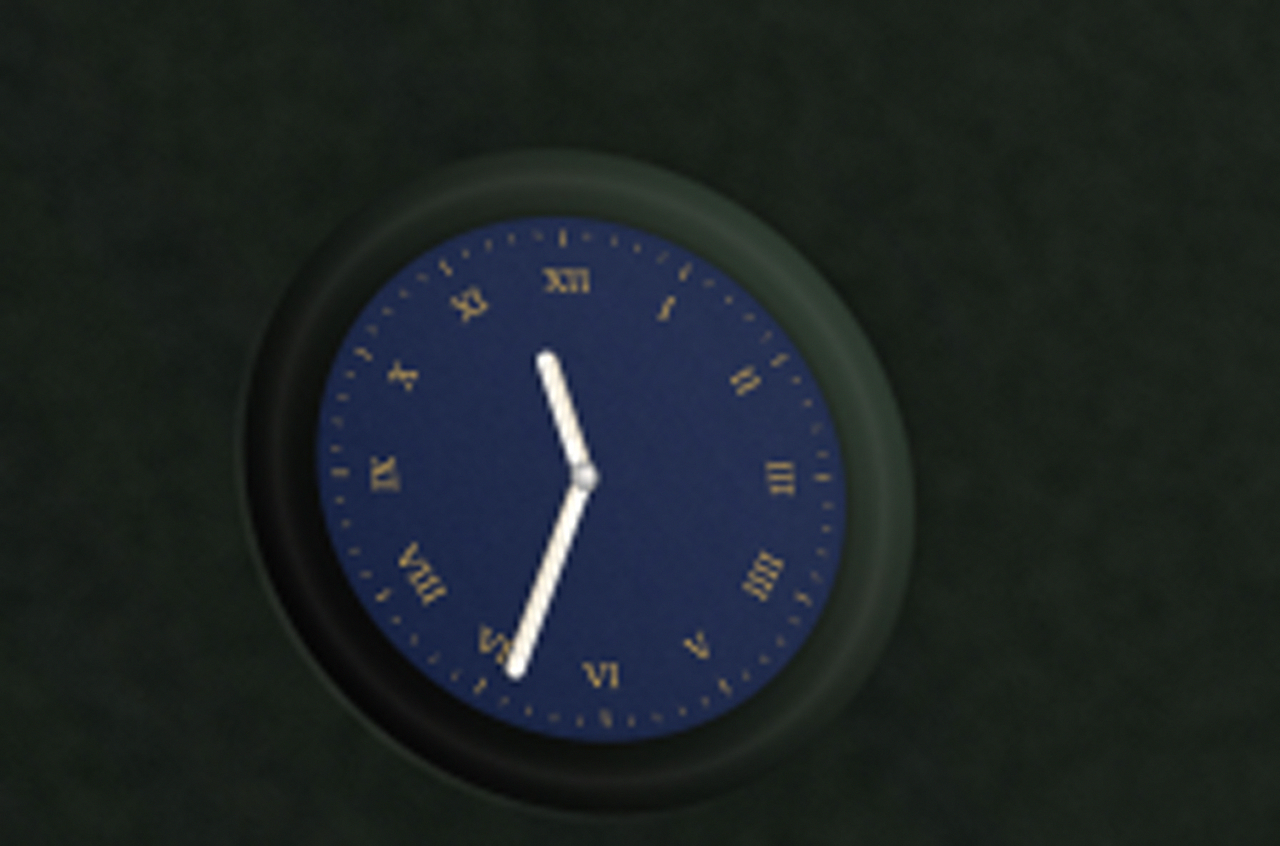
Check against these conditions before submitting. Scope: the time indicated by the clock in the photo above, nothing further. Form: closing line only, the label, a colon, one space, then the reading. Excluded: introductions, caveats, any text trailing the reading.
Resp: 11:34
